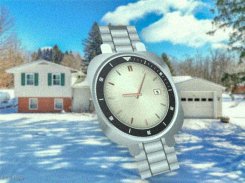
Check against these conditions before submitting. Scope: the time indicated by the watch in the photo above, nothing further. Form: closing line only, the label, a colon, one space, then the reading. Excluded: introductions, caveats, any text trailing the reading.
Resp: 9:06
